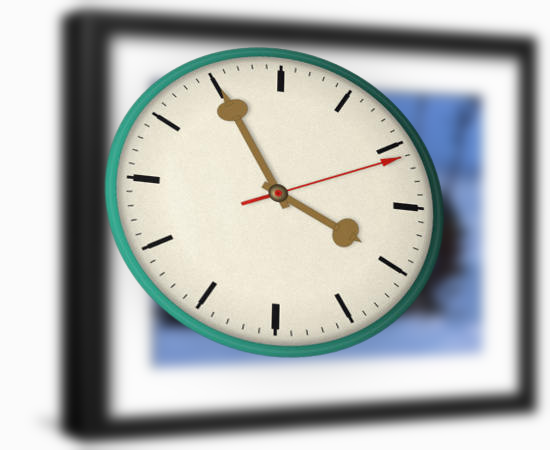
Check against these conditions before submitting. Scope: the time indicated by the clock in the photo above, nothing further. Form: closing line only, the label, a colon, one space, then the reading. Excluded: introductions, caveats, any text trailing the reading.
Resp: 3:55:11
